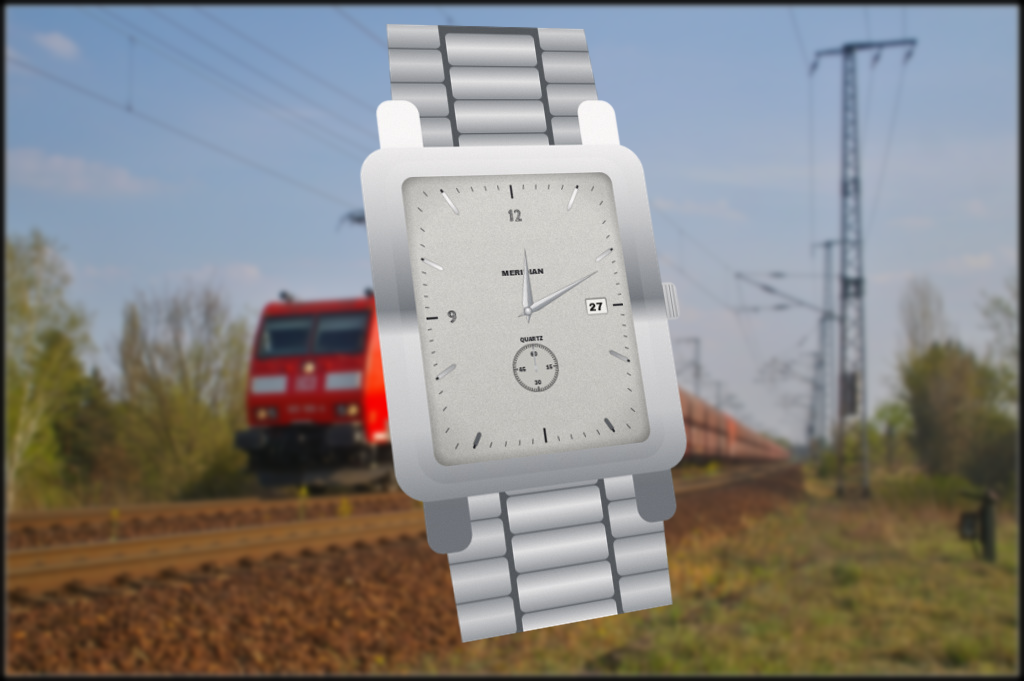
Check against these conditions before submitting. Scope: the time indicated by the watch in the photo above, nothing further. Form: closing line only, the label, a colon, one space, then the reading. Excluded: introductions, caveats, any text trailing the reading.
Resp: 12:11
